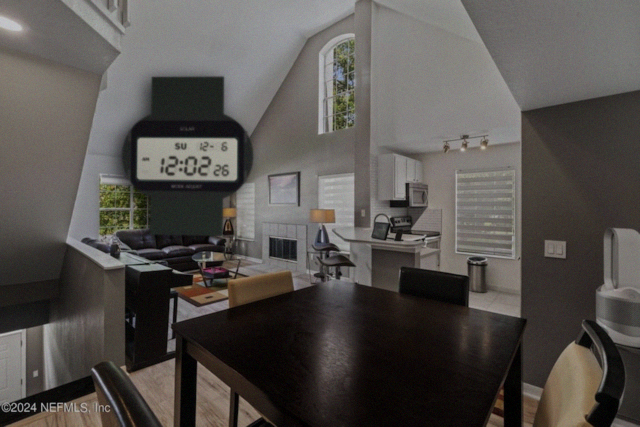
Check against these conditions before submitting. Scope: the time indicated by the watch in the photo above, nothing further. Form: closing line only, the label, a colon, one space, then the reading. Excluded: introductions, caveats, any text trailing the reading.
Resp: 12:02:26
